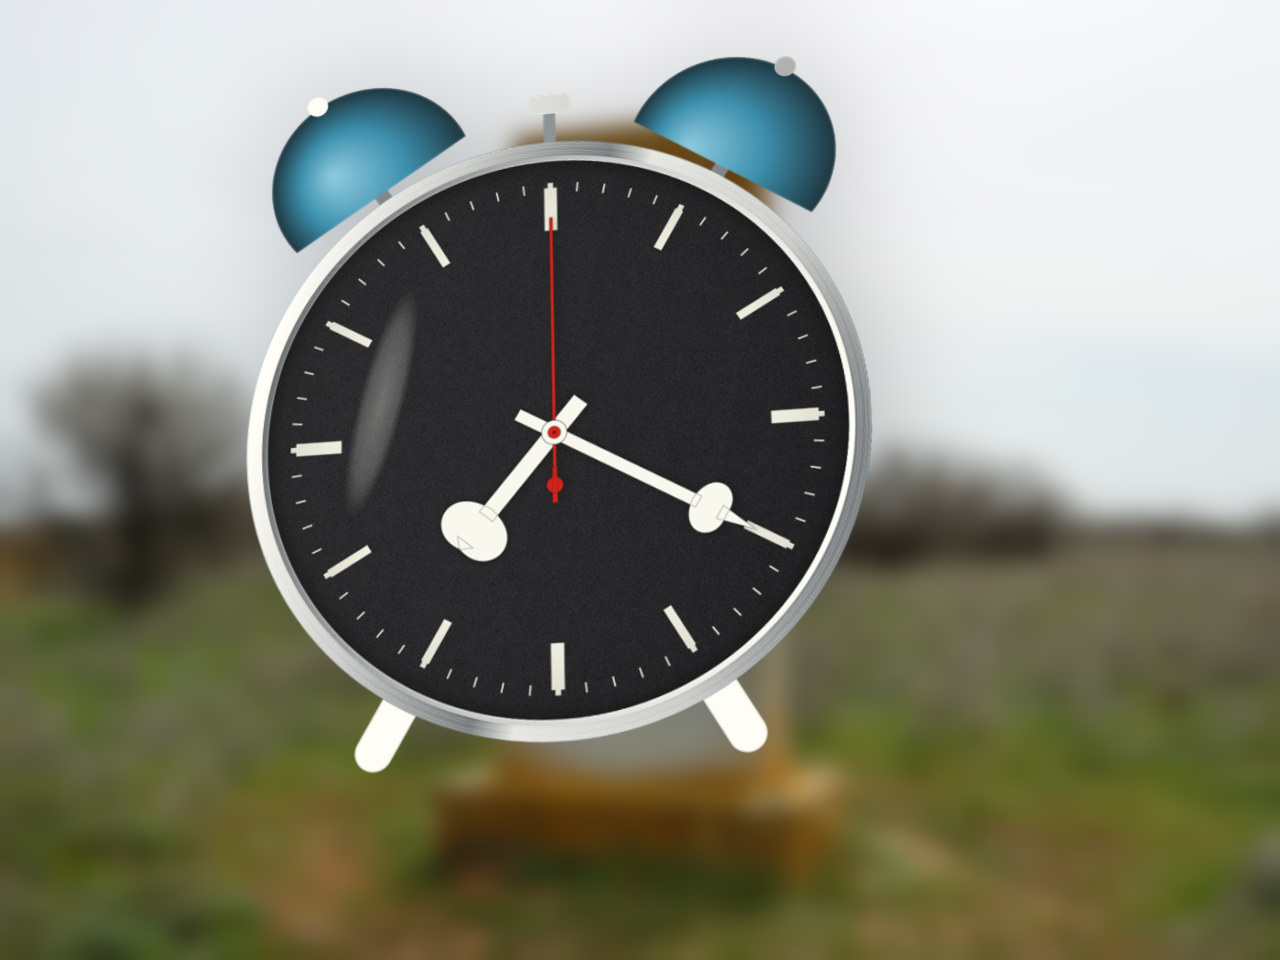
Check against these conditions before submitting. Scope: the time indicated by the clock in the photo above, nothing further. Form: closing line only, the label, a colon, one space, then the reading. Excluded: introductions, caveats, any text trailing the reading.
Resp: 7:20:00
